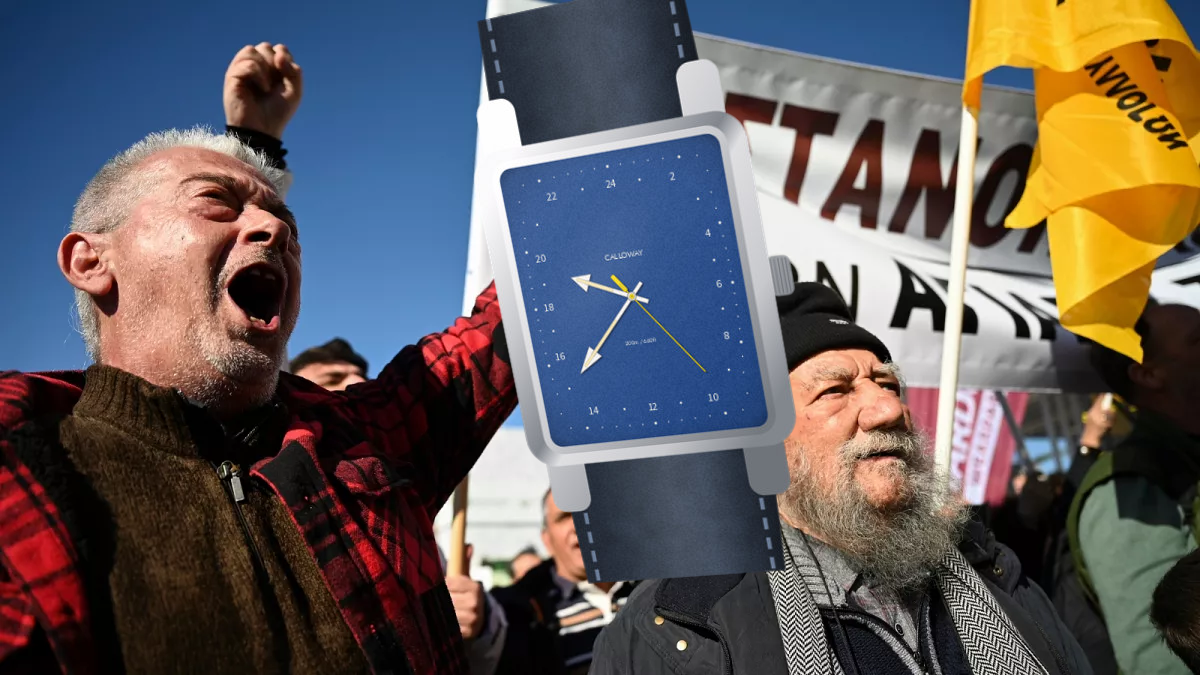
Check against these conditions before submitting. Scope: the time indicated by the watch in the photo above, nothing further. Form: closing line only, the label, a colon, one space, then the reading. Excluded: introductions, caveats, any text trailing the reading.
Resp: 19:37:24
